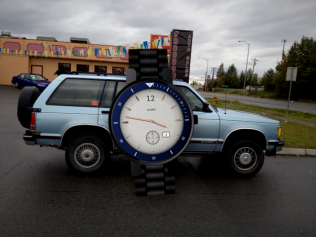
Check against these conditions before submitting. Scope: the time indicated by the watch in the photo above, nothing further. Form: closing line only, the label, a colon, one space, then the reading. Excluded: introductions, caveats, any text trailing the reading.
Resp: 3:47
